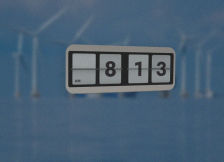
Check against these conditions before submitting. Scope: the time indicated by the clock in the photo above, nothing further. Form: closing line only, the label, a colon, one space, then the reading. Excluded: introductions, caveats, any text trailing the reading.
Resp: 8:13
